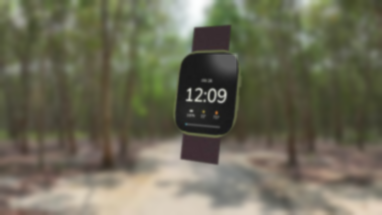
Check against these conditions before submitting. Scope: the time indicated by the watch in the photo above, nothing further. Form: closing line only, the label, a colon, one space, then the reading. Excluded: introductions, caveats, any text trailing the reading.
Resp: 12:09
